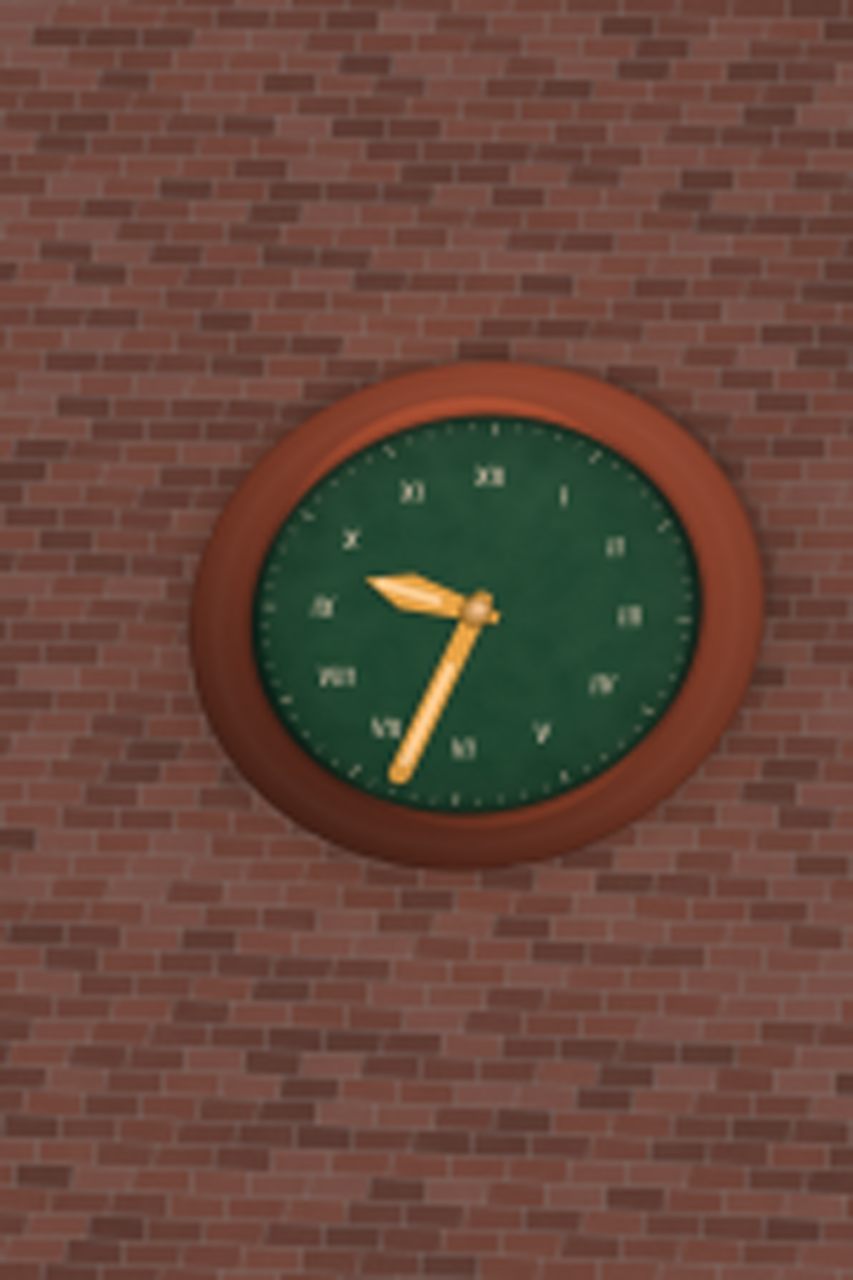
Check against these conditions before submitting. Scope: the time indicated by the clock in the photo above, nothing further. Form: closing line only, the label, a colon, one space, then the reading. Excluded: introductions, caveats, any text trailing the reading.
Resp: 9:33
